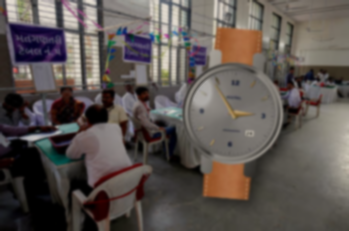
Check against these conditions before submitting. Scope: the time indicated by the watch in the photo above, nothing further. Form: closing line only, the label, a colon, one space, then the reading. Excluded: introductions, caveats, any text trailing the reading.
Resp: 2:54
